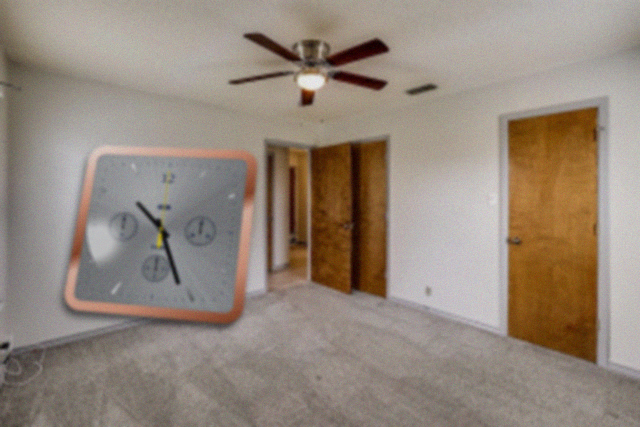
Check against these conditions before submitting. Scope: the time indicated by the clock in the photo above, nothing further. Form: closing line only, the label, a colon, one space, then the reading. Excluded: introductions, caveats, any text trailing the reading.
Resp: 10:26
